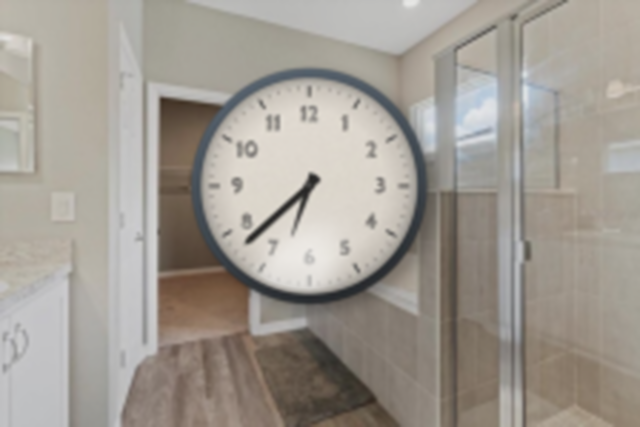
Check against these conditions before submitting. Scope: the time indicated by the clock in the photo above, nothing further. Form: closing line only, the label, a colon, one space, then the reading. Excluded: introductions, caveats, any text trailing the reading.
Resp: 6:38
